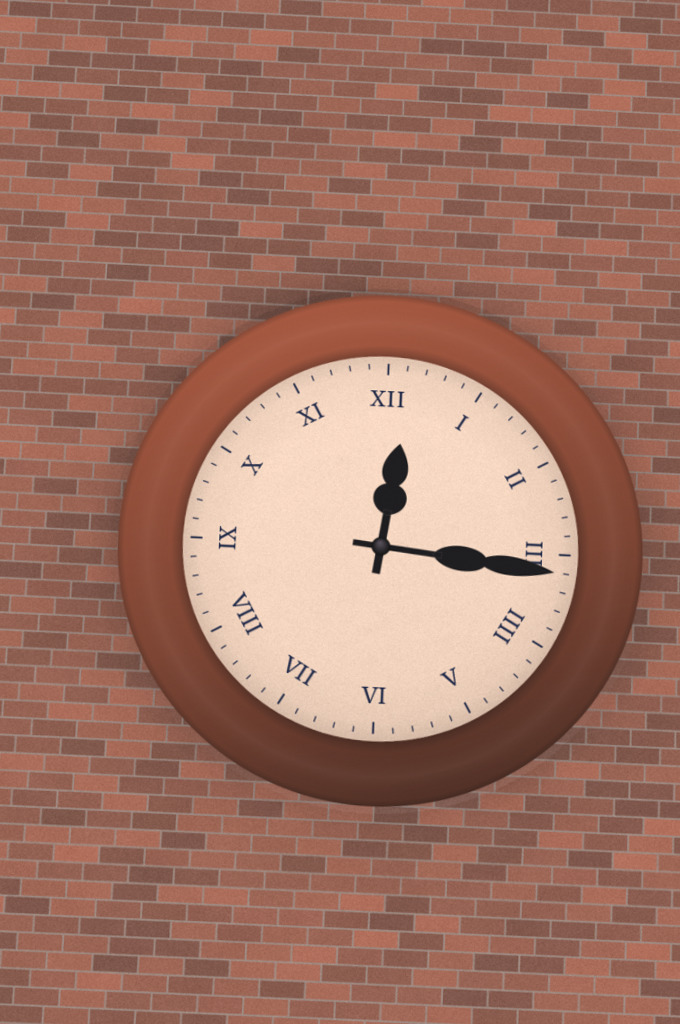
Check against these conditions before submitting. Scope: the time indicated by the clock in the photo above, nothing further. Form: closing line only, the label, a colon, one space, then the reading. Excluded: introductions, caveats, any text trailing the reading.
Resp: 12:16
